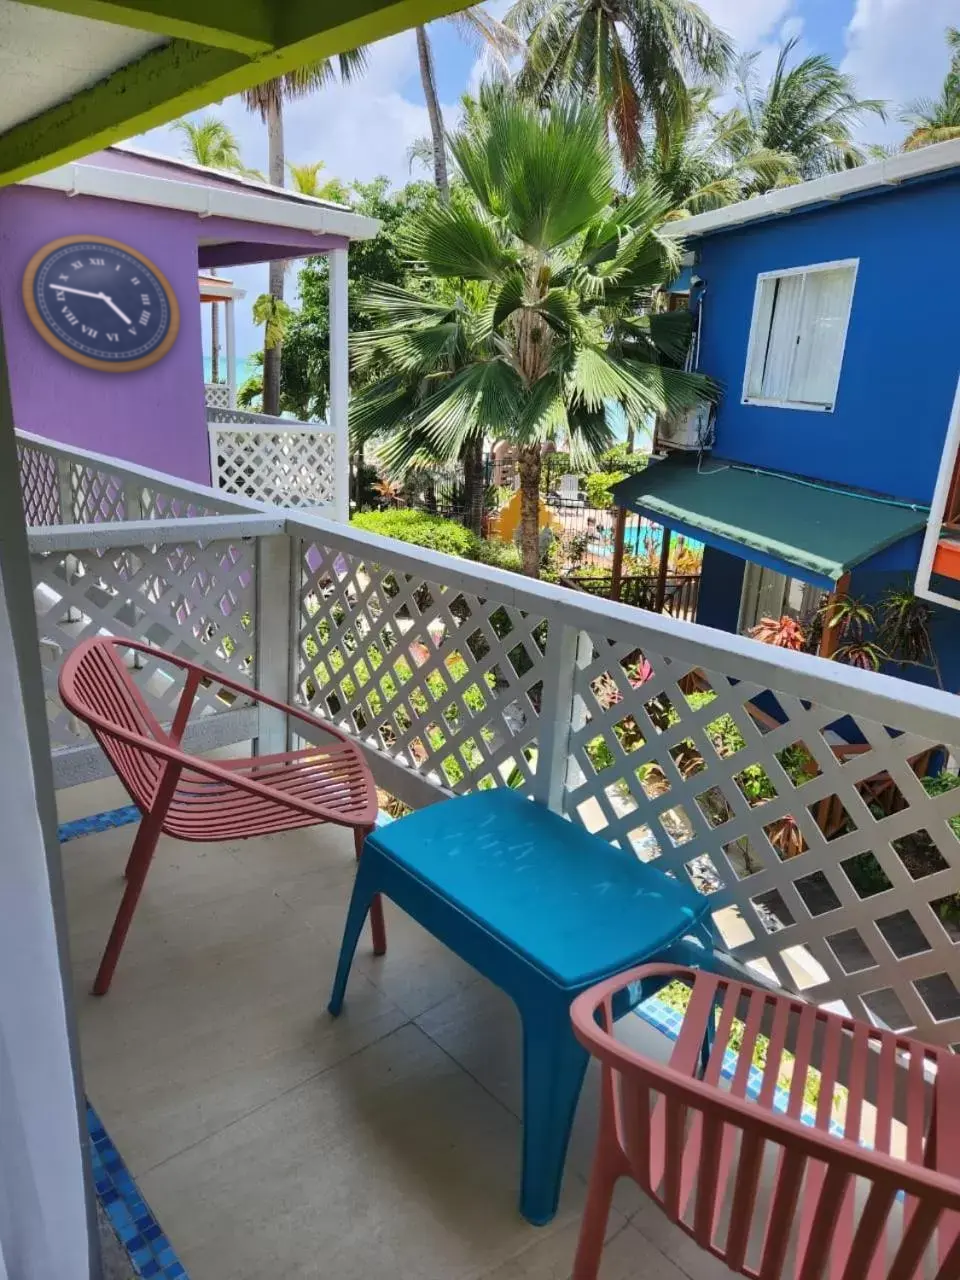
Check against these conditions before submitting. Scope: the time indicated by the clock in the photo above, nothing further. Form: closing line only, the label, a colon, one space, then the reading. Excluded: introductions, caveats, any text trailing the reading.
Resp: 4:47
